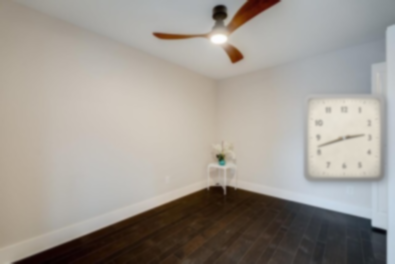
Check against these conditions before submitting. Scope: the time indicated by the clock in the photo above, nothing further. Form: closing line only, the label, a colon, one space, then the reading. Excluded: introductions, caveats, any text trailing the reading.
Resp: 2:42
